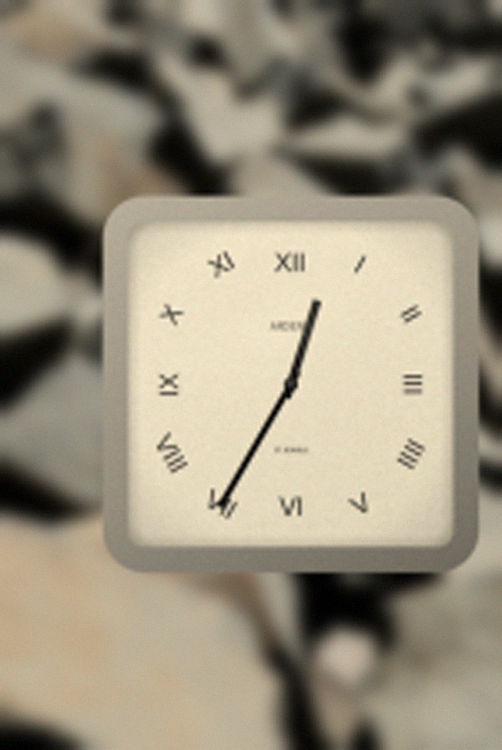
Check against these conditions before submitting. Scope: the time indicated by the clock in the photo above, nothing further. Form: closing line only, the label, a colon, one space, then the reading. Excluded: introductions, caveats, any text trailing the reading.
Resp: 12:35
